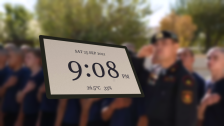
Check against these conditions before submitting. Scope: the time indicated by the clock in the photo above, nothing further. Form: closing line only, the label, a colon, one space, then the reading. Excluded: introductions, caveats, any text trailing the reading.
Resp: 9:08
